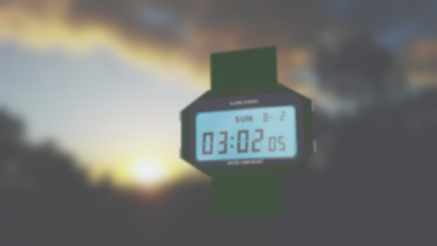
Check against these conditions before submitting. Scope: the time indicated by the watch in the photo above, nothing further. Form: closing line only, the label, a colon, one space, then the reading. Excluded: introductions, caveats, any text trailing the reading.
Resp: 3:02:05
